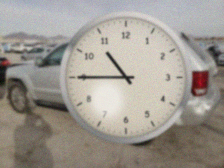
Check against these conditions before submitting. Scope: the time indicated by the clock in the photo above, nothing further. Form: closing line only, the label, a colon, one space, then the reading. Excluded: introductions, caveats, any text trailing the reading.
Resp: 10:45
